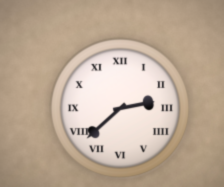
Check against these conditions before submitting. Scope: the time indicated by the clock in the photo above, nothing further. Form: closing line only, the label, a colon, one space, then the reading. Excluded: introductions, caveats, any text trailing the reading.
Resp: 2:38
